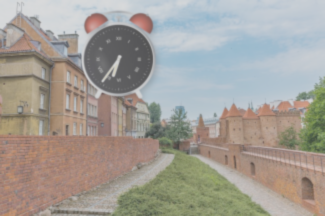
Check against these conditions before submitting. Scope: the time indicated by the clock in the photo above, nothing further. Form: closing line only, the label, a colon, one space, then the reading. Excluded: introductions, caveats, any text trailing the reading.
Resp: 6:36
